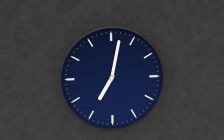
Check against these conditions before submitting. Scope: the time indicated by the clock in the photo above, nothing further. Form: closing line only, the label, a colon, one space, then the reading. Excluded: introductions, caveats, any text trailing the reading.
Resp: 7:02
